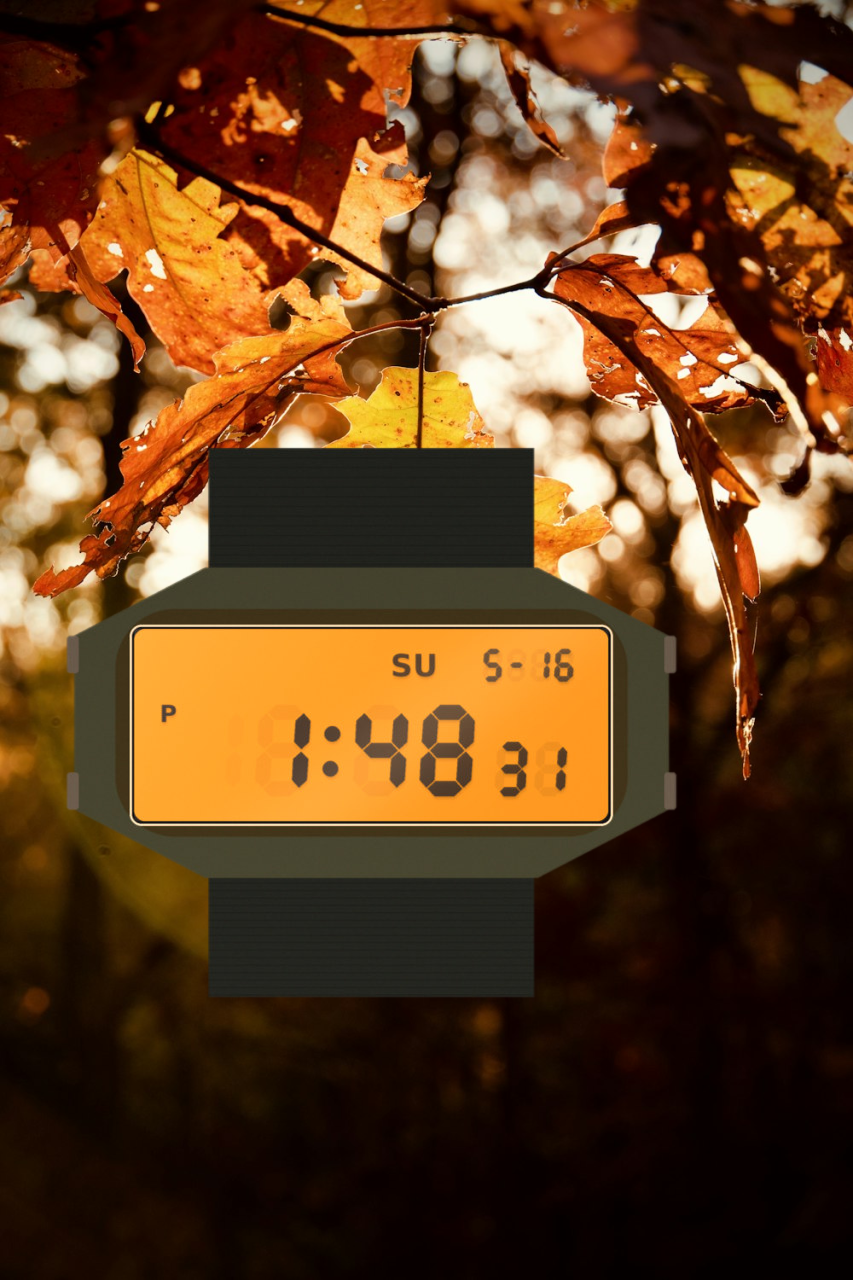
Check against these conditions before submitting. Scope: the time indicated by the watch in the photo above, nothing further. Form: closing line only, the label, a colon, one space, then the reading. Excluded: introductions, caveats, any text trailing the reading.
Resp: 1:48:31
